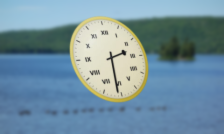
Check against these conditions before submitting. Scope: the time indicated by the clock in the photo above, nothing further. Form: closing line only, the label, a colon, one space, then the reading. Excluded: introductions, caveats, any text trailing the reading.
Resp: 2:31
